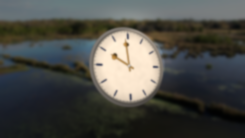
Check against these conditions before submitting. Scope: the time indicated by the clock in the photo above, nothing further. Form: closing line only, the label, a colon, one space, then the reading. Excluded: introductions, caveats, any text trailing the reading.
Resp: 9:59
